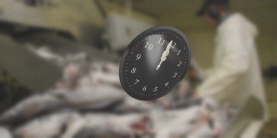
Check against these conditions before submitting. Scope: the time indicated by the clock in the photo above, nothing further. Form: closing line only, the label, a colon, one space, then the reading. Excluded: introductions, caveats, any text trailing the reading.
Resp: 11:59
